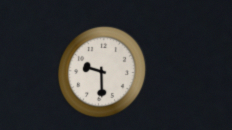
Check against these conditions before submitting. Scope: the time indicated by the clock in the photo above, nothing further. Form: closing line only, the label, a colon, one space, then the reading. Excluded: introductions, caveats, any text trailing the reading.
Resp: 9:29
